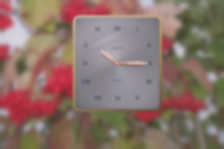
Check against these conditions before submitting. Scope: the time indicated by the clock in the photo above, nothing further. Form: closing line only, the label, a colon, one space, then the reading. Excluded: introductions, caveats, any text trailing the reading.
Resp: 10:15
